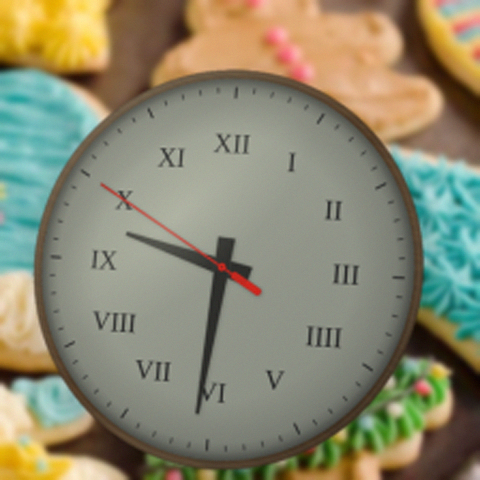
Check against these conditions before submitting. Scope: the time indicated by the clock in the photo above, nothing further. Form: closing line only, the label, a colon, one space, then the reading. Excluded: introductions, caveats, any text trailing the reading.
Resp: 9:30:50
